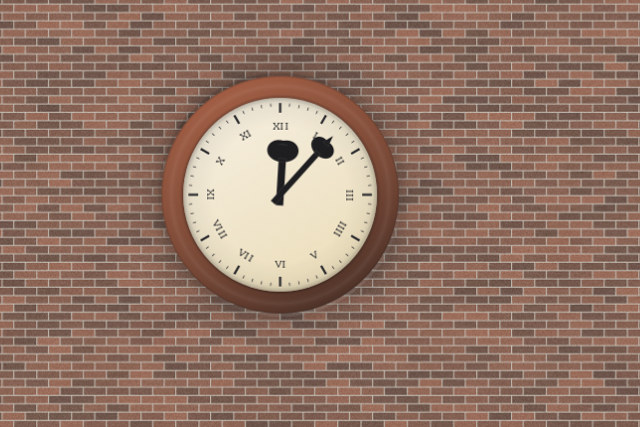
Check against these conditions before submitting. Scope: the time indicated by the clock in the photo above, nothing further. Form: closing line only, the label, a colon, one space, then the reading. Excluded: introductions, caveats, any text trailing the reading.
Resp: 12:07
